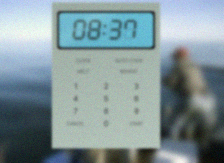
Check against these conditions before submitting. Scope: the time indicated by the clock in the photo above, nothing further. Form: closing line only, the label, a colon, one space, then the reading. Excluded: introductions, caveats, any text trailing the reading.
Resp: 8:37
